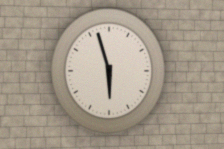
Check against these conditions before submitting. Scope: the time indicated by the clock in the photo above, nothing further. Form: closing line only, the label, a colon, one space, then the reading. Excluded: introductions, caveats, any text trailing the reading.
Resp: 5:57
